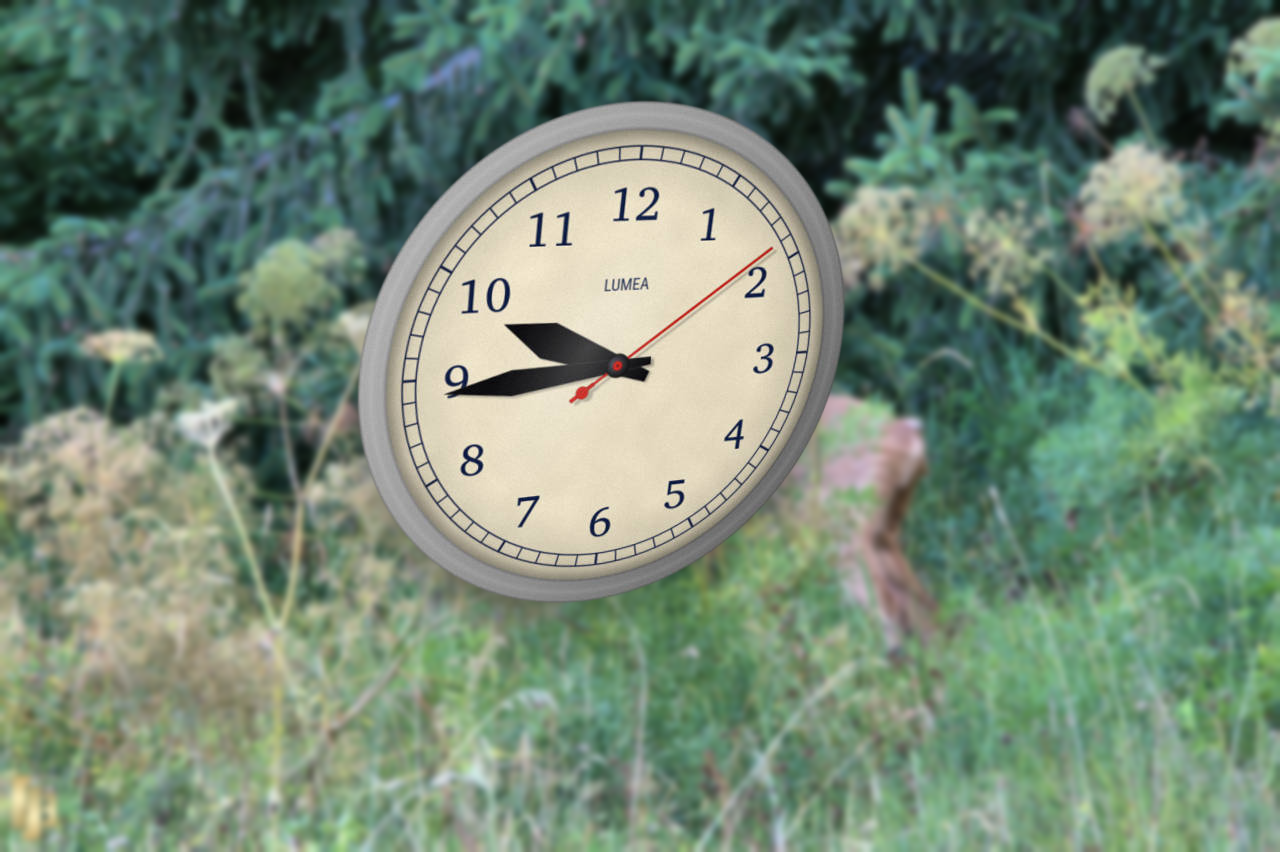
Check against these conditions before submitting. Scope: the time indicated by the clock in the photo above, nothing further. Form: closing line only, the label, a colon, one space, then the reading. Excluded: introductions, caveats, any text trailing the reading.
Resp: 9:44:09
